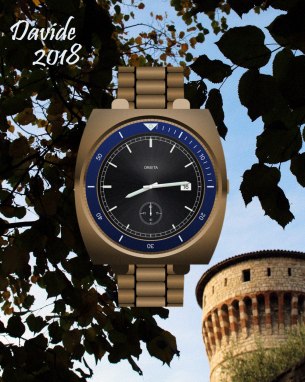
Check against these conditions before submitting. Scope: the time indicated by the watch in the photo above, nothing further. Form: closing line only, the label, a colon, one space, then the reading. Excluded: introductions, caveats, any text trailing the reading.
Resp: 8:14
